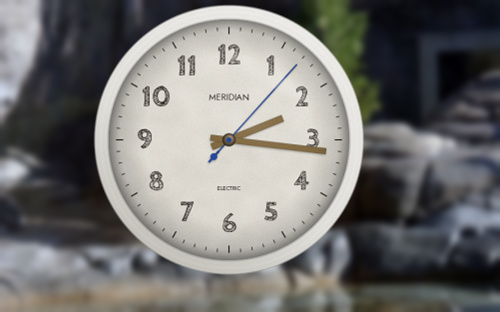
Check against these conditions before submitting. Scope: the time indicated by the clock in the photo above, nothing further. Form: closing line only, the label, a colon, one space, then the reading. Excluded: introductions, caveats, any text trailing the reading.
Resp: 2:16:07
